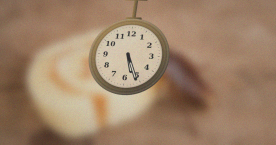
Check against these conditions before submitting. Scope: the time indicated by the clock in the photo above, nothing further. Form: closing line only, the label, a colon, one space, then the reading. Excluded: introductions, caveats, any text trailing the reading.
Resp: 5:26
